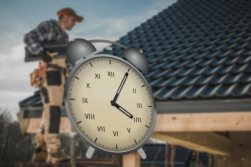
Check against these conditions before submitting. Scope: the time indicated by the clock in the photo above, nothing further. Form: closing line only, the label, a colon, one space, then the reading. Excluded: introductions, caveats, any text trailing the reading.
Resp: 4:05
